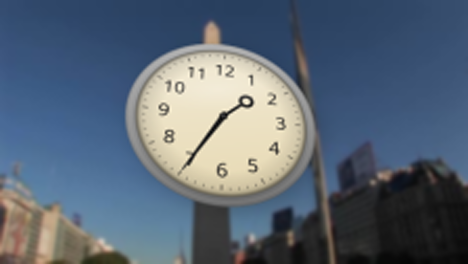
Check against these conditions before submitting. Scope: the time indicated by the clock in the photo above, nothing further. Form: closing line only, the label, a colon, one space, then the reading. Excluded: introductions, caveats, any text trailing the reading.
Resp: 1:35
